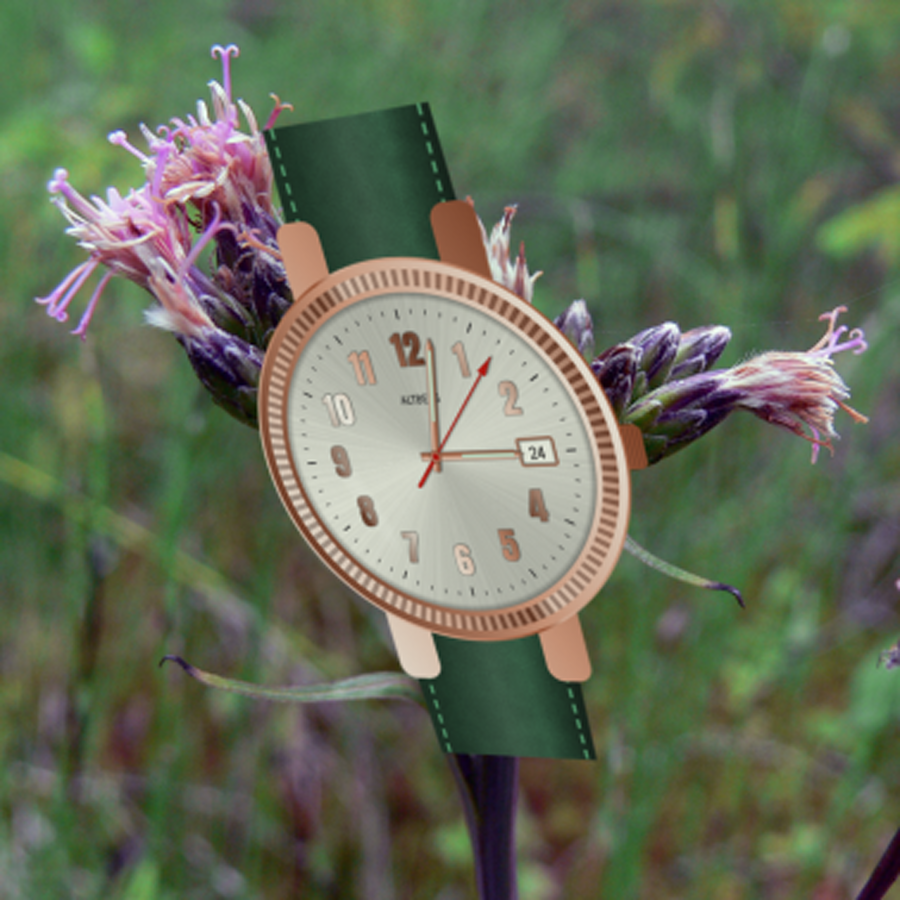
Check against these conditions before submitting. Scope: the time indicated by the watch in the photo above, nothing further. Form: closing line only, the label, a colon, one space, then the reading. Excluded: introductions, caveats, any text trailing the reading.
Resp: 3:02:07
